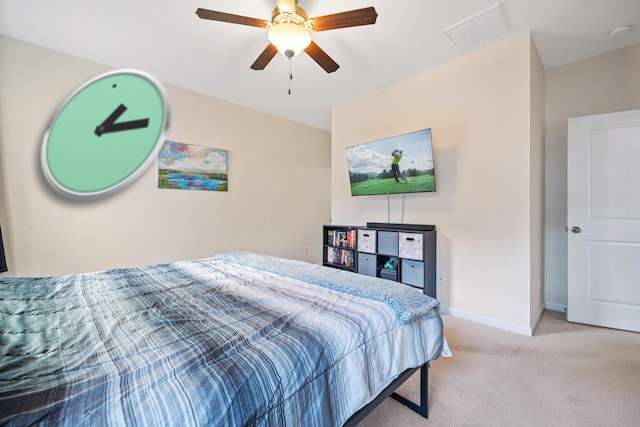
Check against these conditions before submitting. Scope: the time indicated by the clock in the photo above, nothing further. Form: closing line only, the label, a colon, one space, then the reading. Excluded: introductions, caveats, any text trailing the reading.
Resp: 1:14
